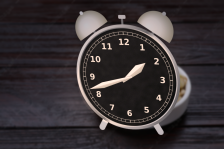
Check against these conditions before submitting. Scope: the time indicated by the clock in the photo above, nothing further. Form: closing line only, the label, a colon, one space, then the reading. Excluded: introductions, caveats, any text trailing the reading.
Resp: 1:42
